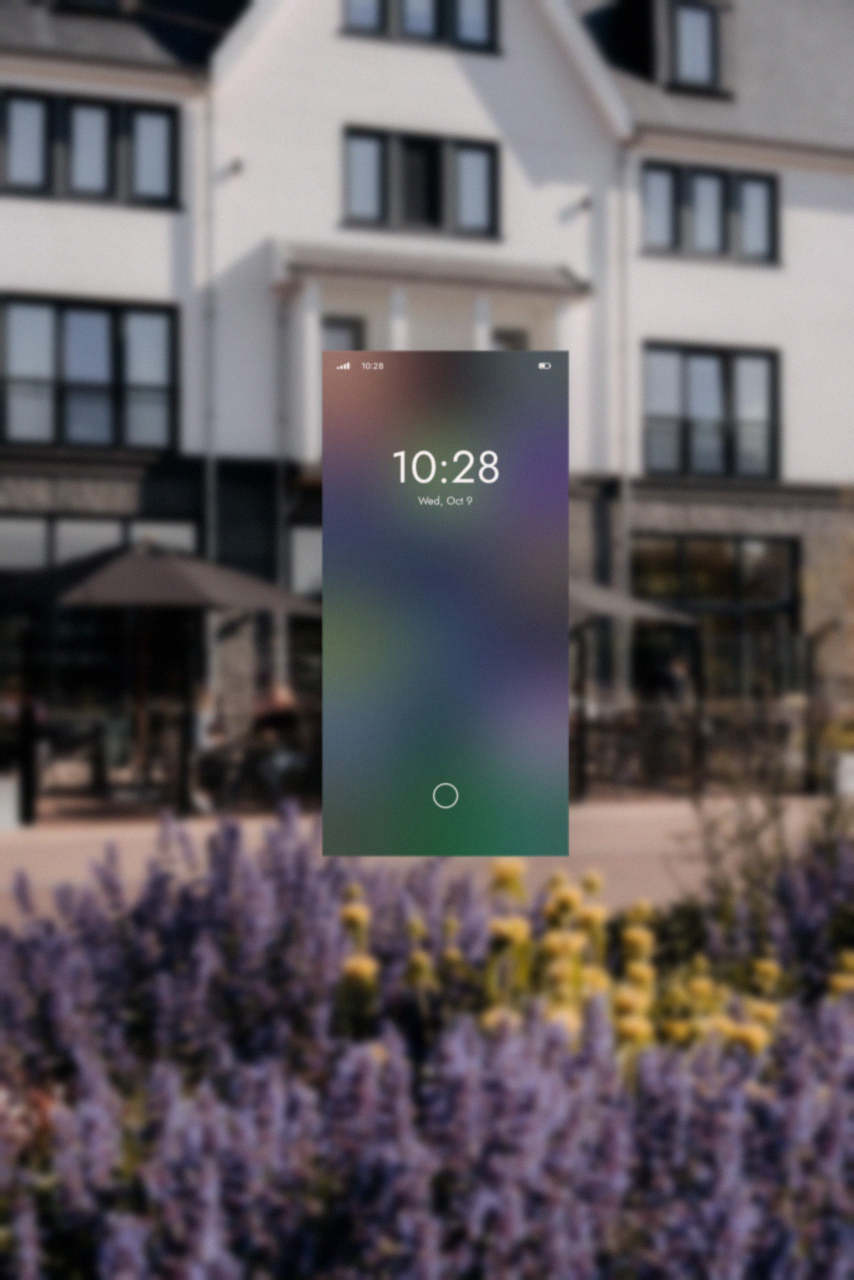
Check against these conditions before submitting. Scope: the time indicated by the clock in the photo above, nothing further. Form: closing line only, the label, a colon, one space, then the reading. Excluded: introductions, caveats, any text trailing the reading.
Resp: 10:28
